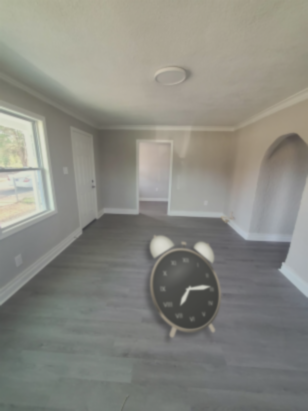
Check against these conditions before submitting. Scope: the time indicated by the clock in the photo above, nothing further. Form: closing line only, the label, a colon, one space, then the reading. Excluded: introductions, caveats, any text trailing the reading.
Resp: 7:14
